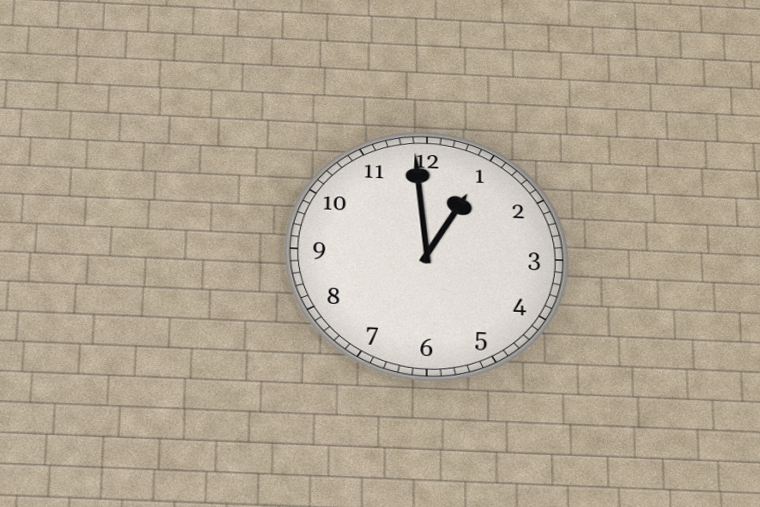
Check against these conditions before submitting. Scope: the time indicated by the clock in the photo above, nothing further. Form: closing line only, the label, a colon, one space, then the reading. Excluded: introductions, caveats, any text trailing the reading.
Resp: 12:59
